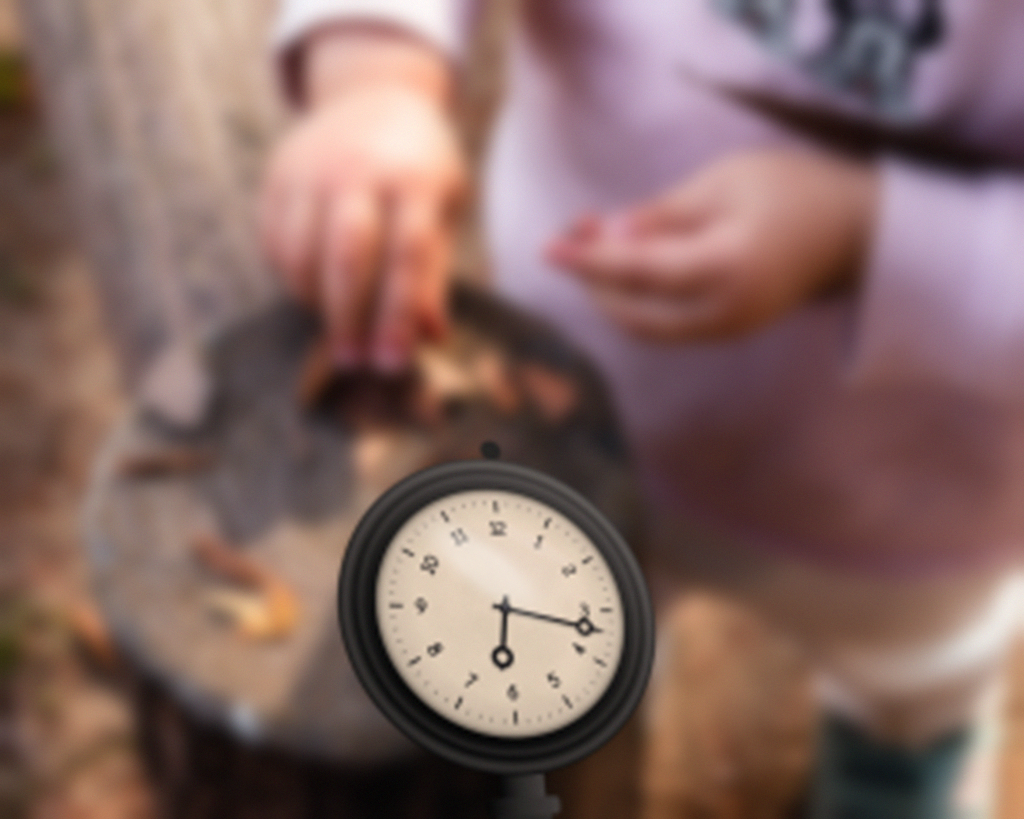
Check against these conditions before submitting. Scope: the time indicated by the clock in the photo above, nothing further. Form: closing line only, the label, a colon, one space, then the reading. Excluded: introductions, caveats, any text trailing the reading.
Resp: 6:17
